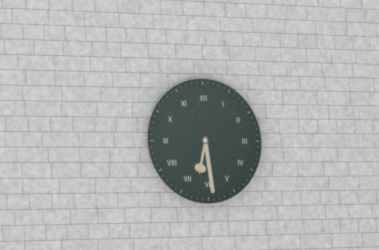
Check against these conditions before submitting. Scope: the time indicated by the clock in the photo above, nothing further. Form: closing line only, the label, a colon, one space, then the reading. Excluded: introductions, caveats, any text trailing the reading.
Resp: 6:29
